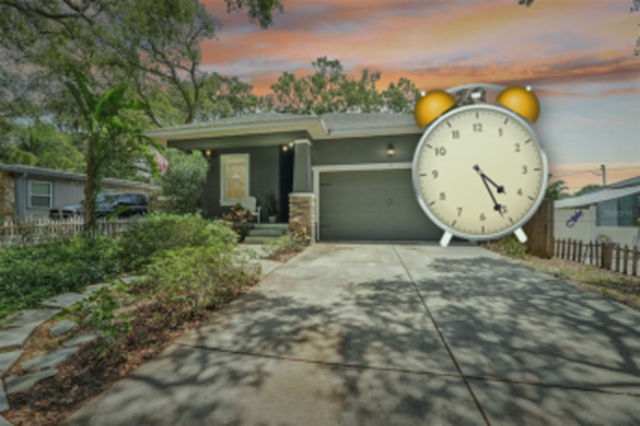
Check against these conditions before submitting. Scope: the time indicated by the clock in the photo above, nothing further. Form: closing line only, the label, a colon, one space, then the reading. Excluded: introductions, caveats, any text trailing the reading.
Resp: 4:26
